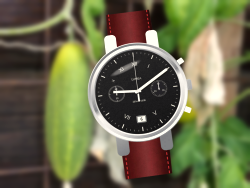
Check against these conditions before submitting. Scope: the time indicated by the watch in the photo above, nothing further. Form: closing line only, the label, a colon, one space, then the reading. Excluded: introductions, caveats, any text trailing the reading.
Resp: 9:10
